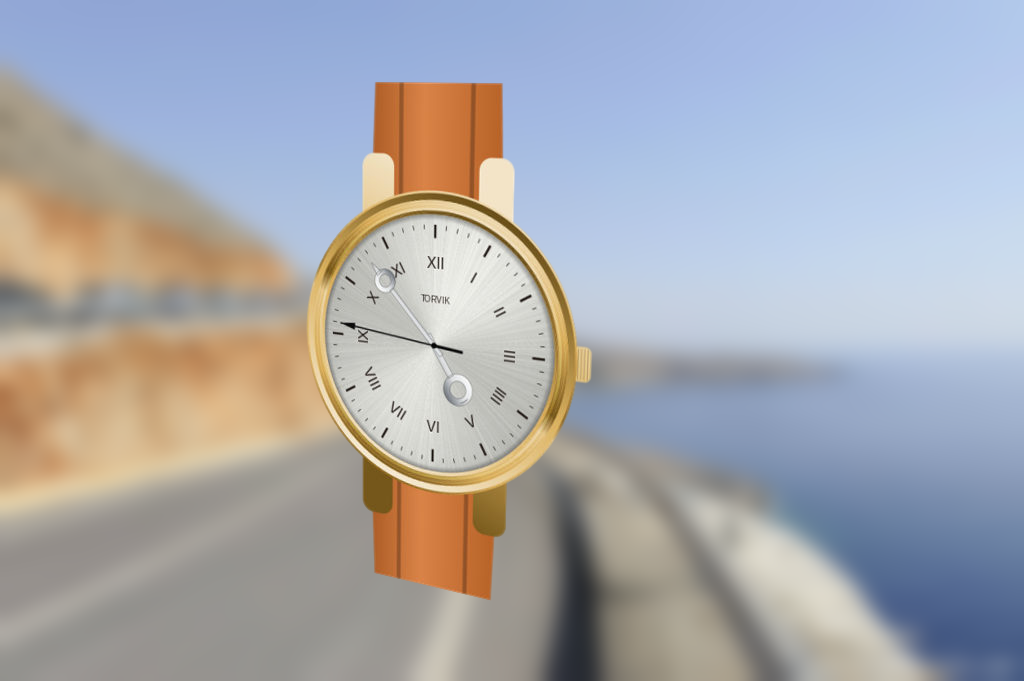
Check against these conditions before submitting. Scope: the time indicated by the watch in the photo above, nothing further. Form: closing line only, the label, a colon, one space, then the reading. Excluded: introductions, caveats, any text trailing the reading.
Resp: 4:52:46
